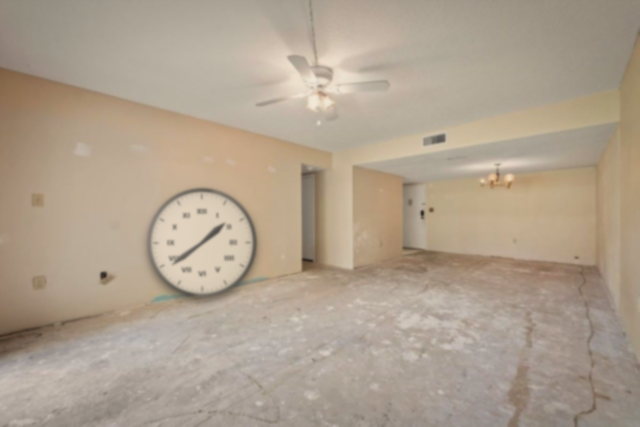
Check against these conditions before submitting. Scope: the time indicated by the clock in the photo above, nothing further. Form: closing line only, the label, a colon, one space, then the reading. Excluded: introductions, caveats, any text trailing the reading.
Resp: 1:39
